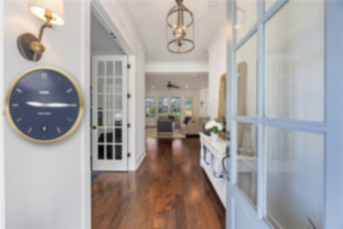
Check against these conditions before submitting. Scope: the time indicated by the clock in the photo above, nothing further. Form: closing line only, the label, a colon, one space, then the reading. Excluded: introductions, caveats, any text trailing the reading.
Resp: 9:15
